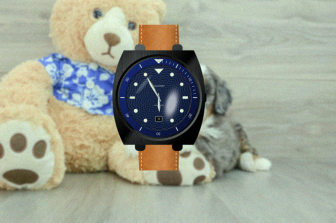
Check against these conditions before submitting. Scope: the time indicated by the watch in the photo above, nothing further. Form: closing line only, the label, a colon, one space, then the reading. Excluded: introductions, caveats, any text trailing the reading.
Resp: 5:55
